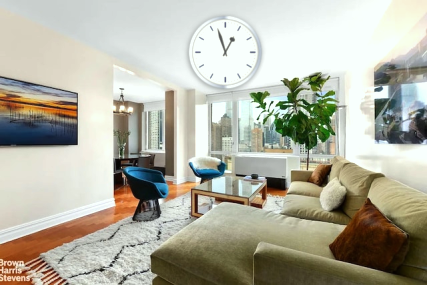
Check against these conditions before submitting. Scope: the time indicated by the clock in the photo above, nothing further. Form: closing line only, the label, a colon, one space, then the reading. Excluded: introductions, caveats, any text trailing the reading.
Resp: 12:57
